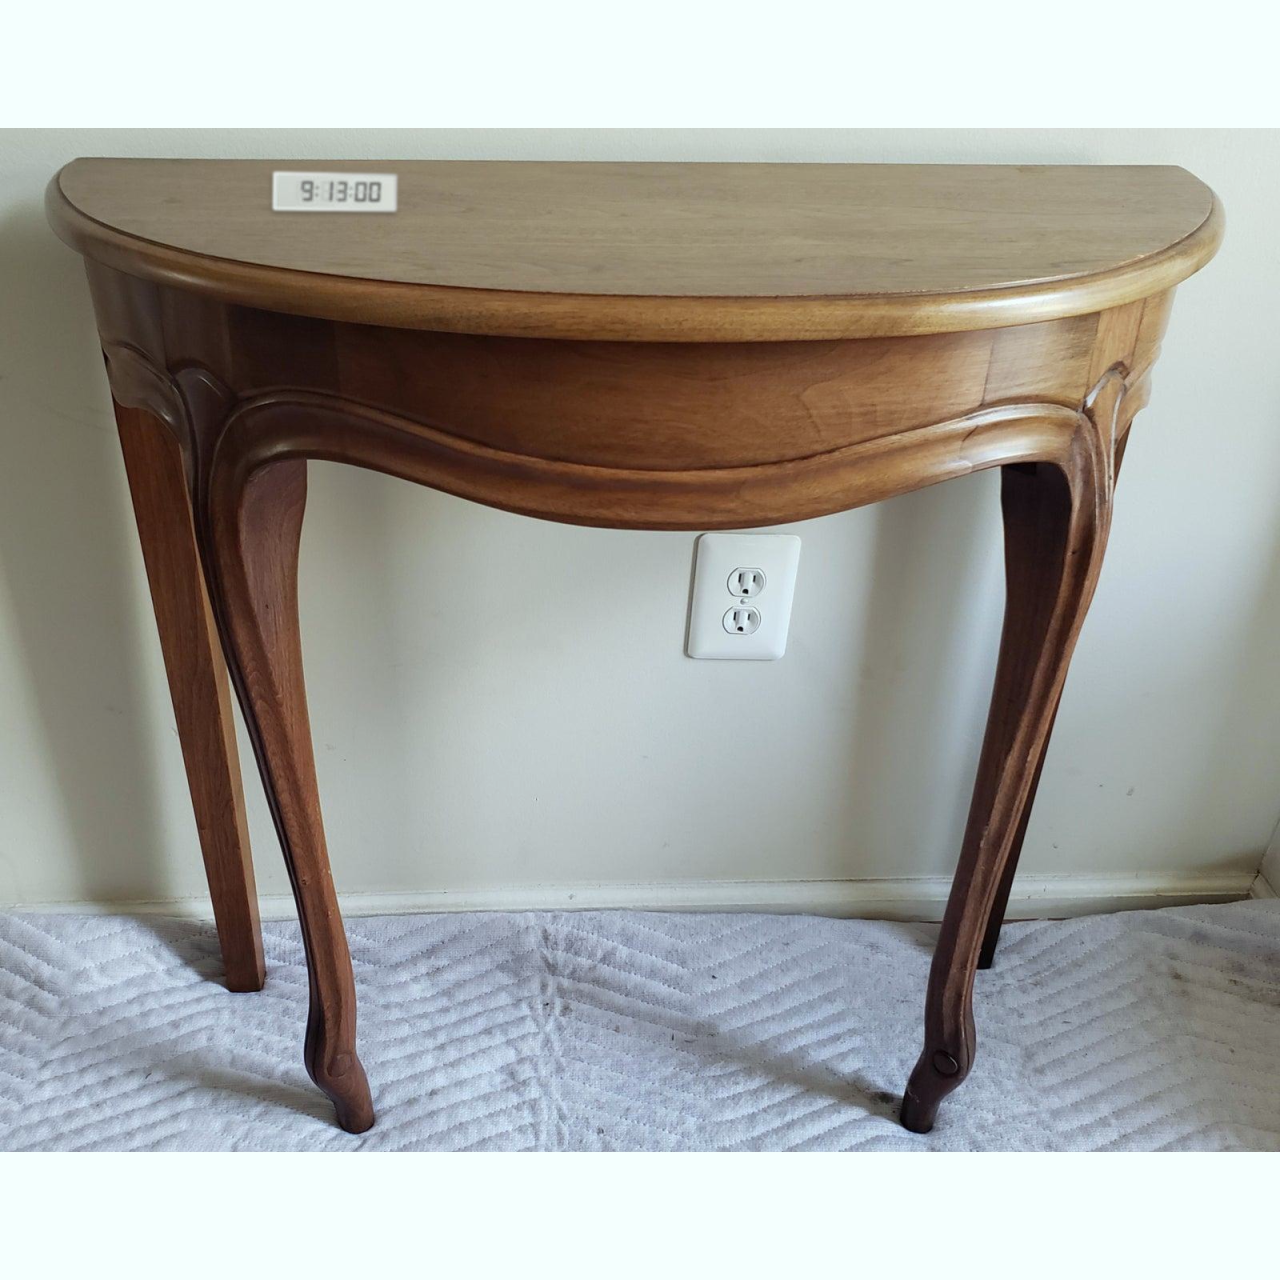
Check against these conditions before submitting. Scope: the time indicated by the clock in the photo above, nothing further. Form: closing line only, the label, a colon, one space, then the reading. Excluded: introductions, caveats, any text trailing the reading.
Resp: 9:13:00
